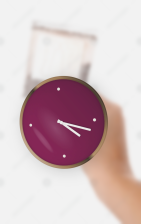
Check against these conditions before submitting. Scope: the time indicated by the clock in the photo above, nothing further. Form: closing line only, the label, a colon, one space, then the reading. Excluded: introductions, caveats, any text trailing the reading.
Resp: 4:18
